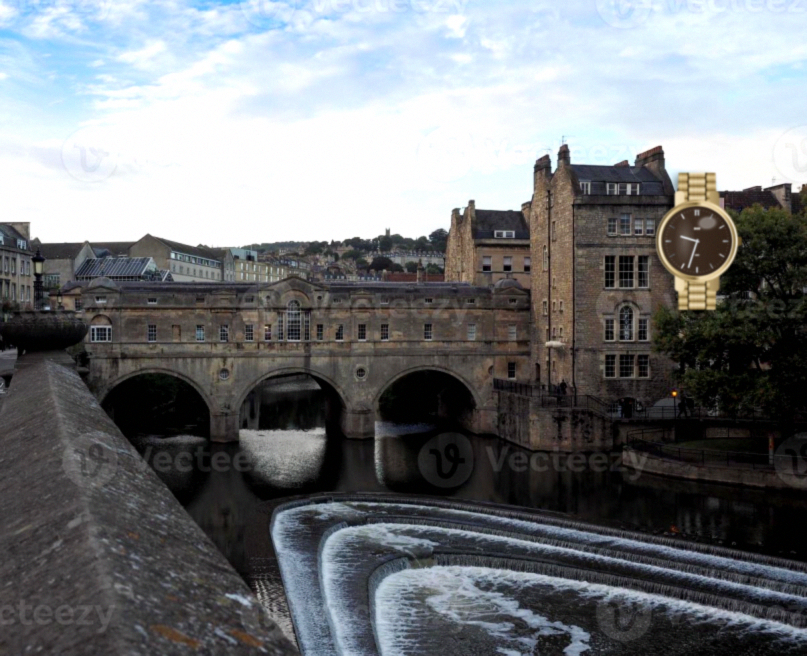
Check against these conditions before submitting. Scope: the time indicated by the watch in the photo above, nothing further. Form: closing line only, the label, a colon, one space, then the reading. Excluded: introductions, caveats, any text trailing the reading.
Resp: 9:33
